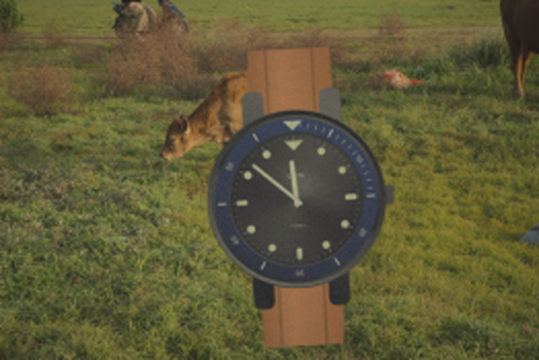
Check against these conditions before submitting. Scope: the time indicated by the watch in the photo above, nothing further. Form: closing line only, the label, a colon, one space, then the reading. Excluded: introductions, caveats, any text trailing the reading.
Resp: 11:52
